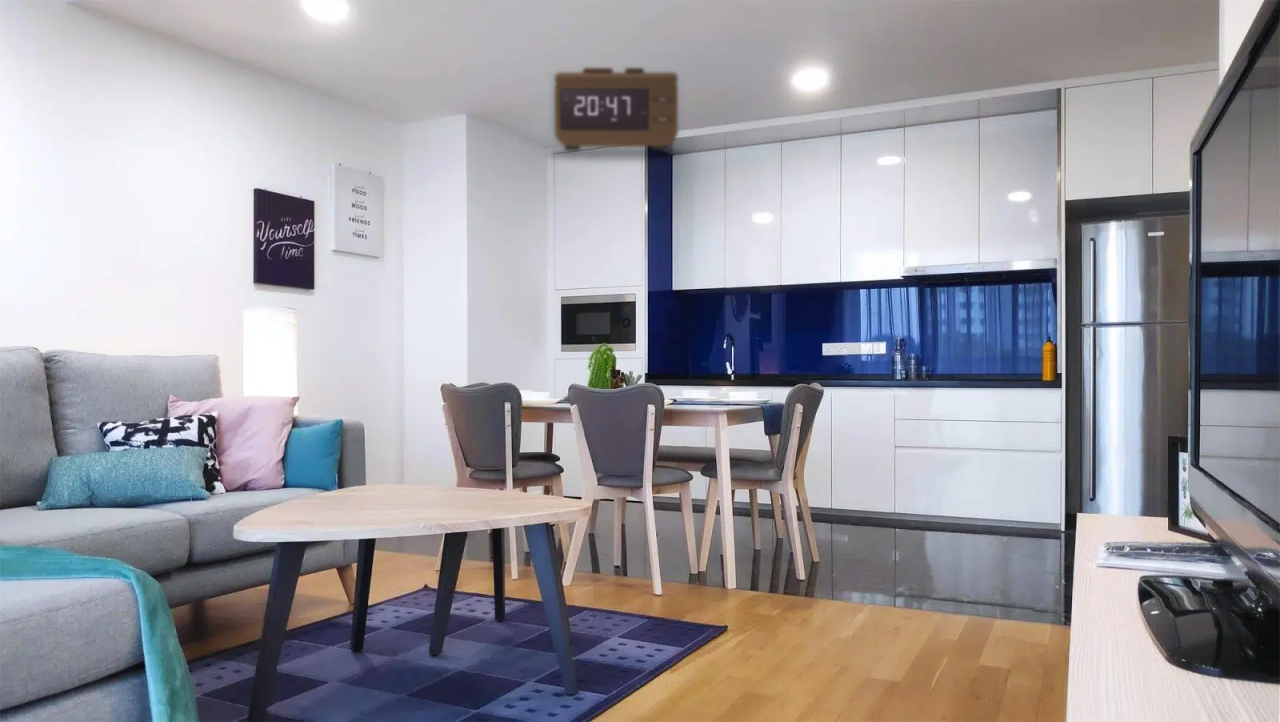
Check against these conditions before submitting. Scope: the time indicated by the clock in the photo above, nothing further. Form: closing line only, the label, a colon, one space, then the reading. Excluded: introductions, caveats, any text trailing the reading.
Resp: 20:47
